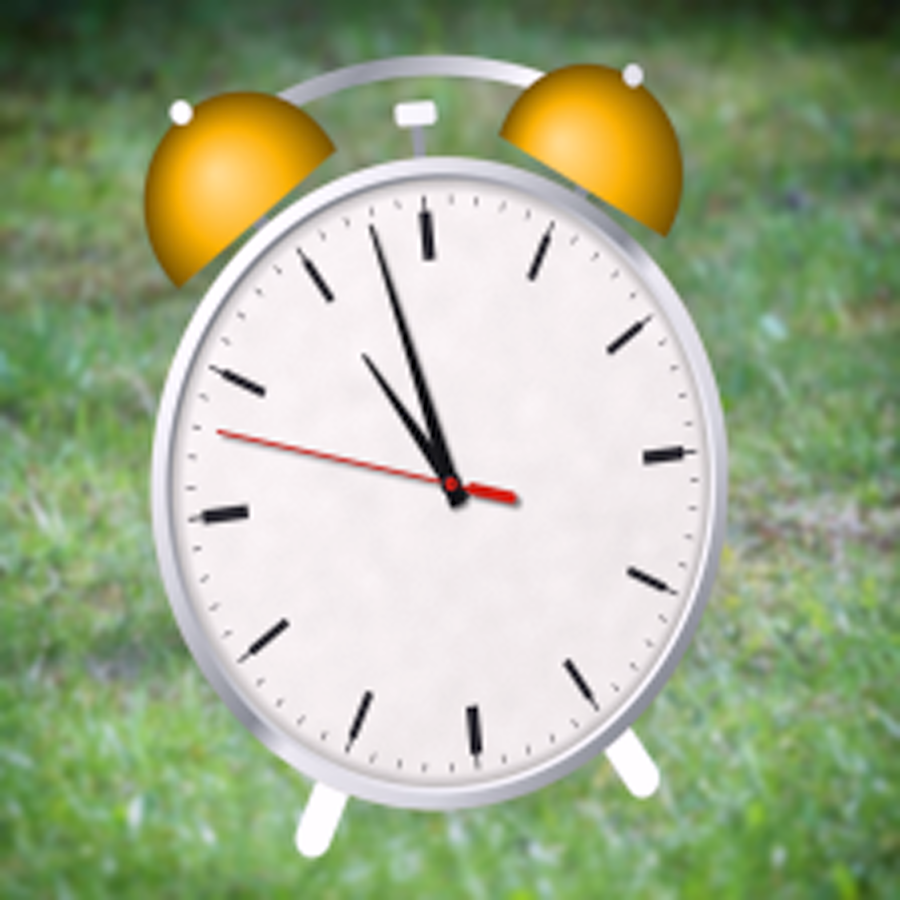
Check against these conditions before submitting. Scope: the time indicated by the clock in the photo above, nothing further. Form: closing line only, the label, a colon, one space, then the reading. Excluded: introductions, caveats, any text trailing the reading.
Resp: 10:57:48
